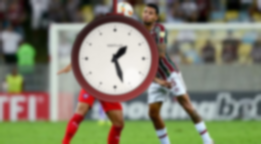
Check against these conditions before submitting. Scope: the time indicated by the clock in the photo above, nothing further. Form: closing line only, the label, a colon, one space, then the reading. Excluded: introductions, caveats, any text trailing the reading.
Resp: 1:27
